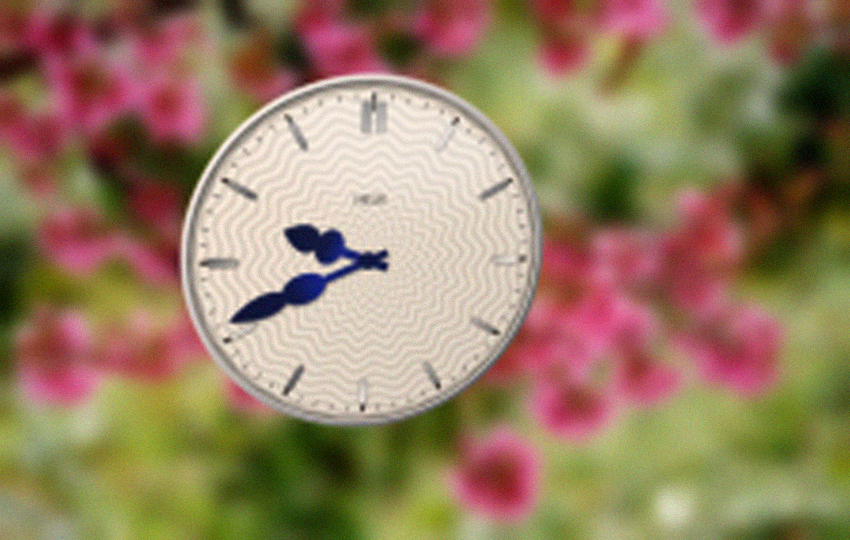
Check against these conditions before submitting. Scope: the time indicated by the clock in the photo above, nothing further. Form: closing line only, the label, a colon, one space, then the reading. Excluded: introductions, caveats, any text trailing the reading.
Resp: 9:41
